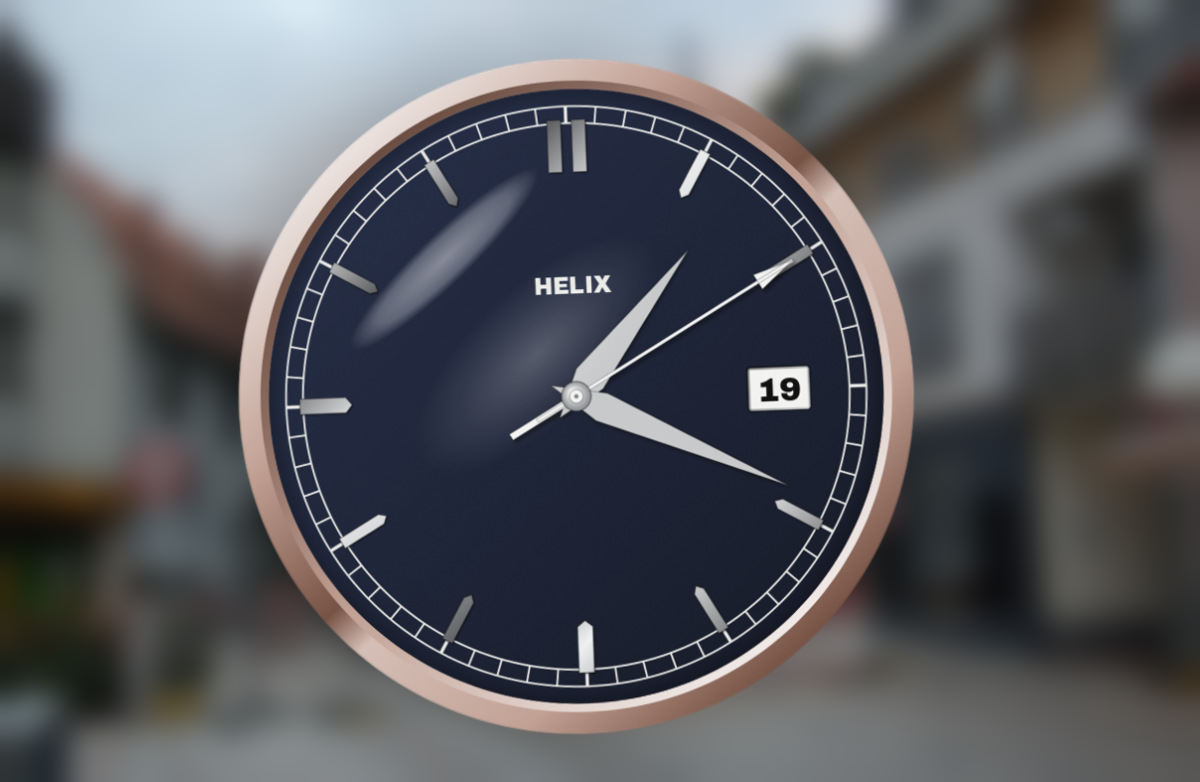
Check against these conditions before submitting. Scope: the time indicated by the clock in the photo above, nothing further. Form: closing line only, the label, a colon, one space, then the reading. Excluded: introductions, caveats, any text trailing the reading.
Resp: 1:19:10
